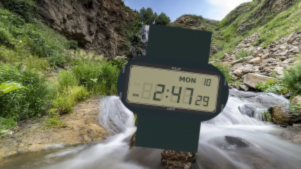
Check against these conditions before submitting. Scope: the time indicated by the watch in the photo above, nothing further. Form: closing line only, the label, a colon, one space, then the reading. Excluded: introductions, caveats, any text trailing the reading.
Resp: 2:47:29
